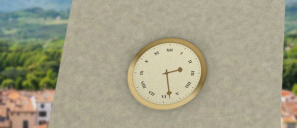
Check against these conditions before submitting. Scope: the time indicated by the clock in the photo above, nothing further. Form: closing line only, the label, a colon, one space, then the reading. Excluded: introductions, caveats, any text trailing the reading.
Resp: 2:28
